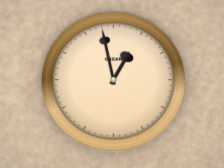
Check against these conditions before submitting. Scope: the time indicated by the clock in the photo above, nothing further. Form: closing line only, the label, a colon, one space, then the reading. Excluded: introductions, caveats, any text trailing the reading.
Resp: 12:58
